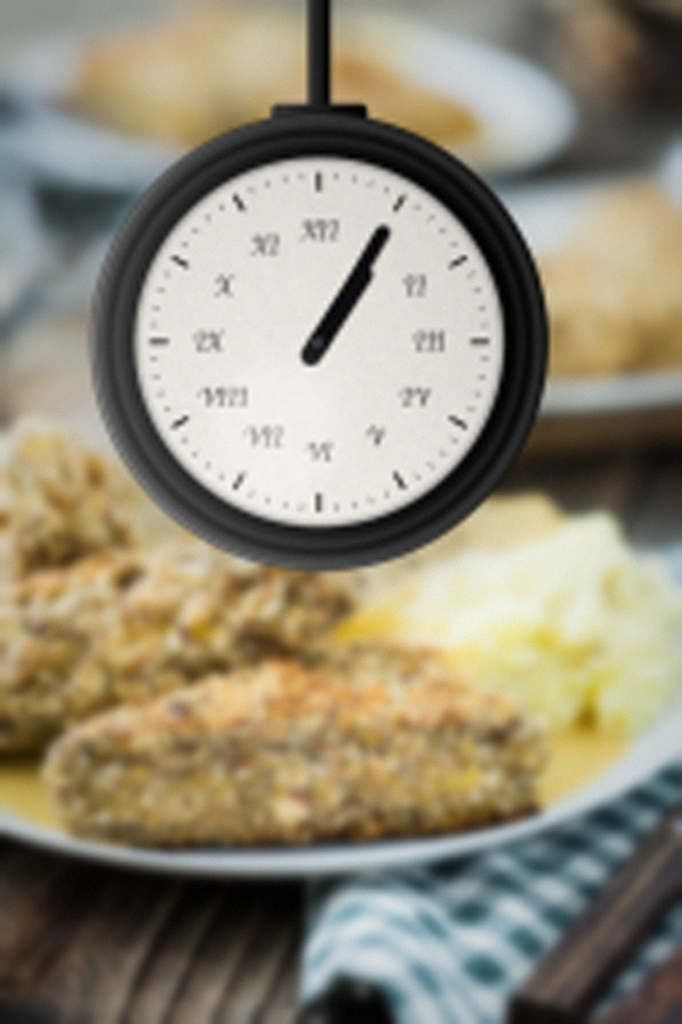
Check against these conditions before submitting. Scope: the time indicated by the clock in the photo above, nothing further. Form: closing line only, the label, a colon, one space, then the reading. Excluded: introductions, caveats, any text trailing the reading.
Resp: 1:05
